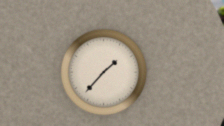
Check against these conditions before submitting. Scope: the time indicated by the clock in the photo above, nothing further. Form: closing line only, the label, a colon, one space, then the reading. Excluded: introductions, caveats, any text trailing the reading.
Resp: 1:37
